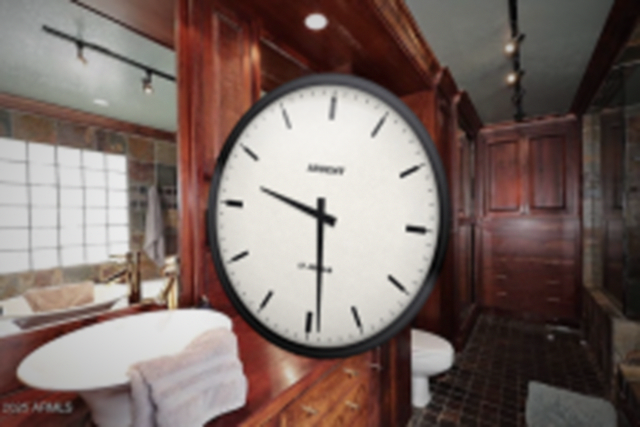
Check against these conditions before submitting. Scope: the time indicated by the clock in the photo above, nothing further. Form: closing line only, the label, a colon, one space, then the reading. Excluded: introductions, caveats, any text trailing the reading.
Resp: 9:29
